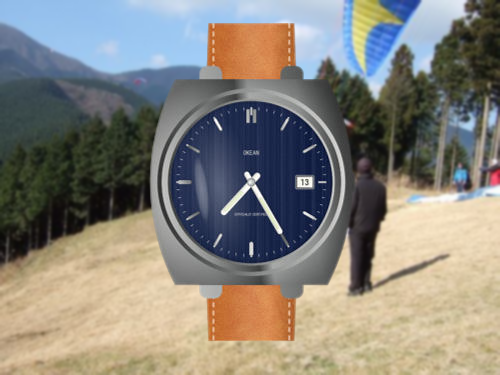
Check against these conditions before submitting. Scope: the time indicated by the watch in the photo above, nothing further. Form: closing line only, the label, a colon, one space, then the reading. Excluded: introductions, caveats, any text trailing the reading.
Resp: 7:25
